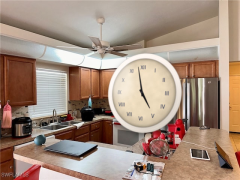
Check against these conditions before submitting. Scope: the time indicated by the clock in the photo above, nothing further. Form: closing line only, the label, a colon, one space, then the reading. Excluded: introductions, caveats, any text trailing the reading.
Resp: 4:58
